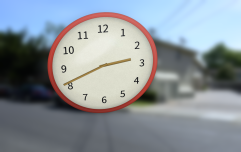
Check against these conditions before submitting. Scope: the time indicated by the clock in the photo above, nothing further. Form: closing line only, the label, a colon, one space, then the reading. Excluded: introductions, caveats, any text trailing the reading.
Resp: 2:41
